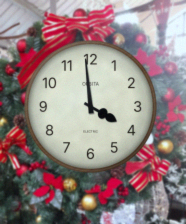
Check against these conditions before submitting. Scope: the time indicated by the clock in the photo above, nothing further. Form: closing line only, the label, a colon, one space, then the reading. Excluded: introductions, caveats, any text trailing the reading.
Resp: 3:59
